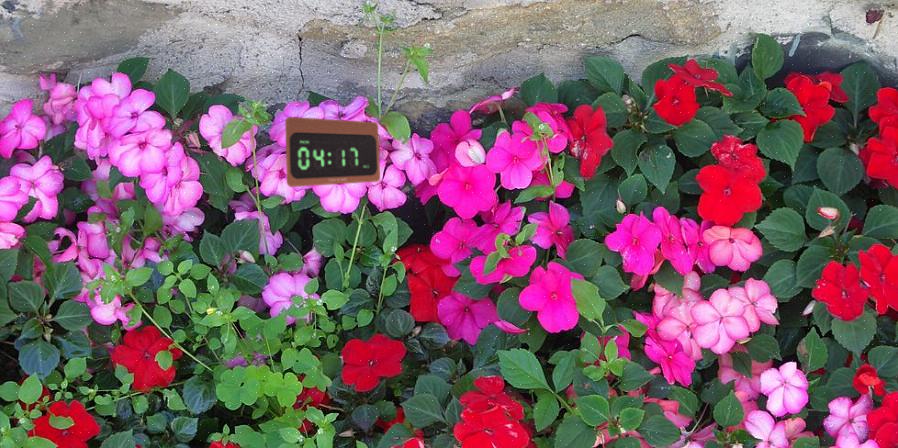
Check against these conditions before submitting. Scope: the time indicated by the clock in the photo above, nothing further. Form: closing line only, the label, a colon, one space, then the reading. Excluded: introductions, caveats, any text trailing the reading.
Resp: 4:17
